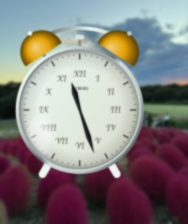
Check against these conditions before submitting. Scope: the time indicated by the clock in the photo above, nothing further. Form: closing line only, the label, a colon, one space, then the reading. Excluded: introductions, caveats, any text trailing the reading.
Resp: 11:27
